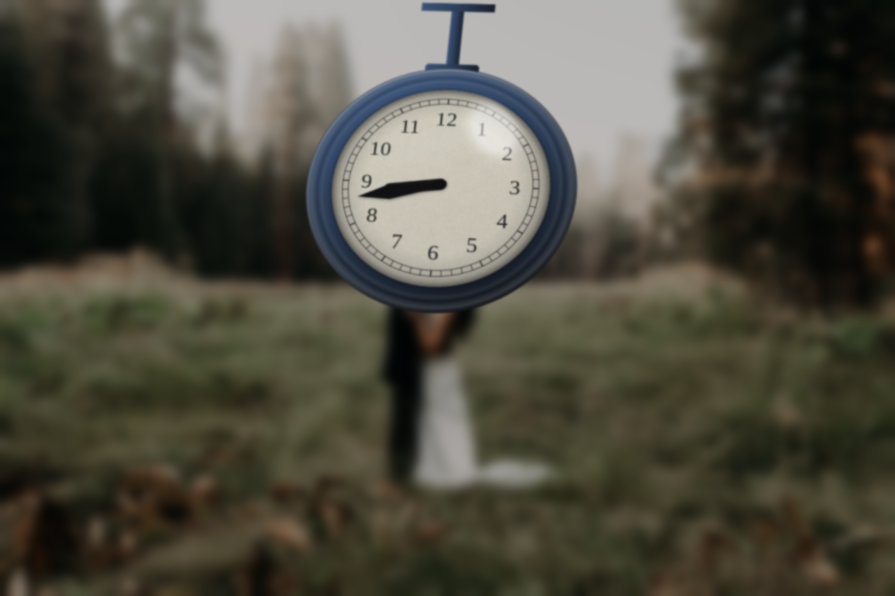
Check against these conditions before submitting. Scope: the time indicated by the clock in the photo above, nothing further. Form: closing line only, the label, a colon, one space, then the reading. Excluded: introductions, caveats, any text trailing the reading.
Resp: 8:43
